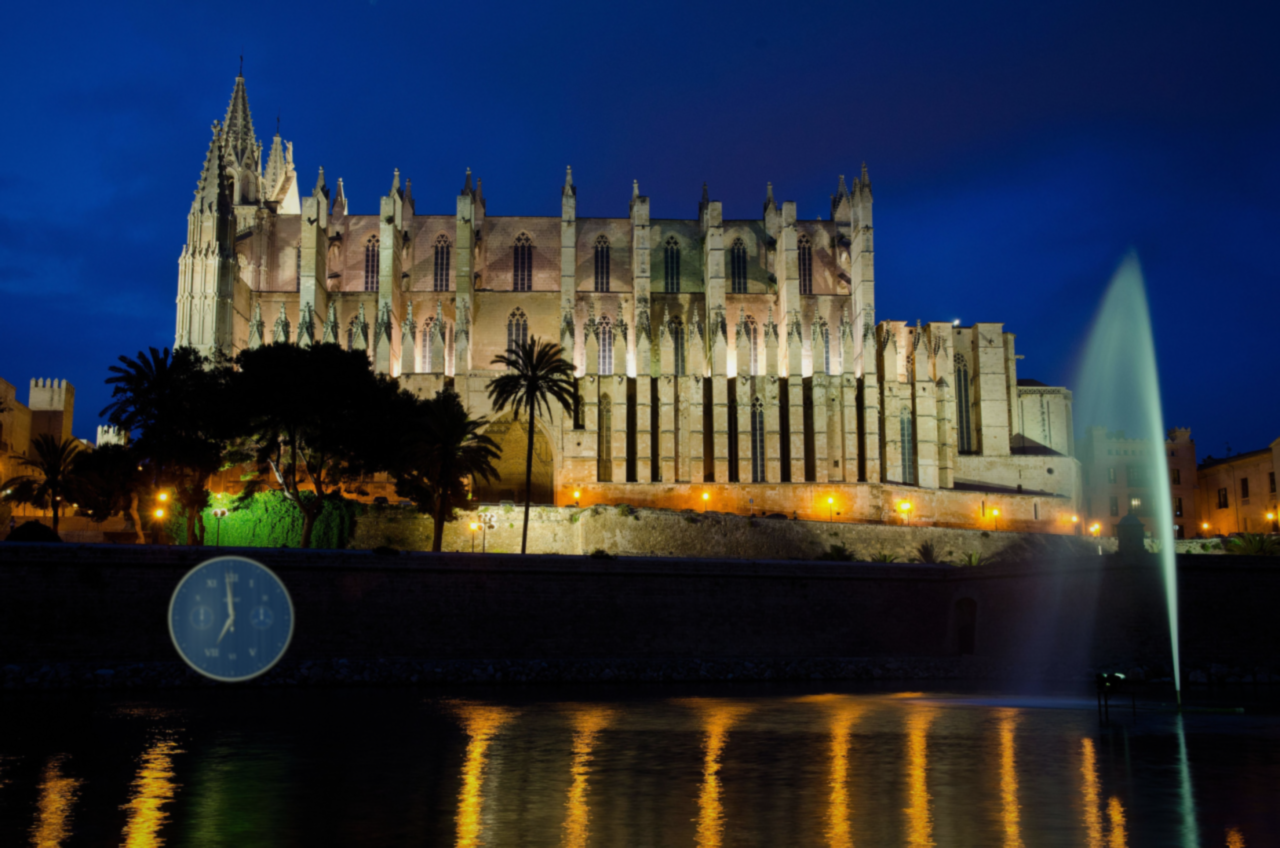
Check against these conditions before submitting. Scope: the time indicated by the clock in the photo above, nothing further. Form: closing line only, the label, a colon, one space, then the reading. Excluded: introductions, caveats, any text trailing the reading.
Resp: 6:59
